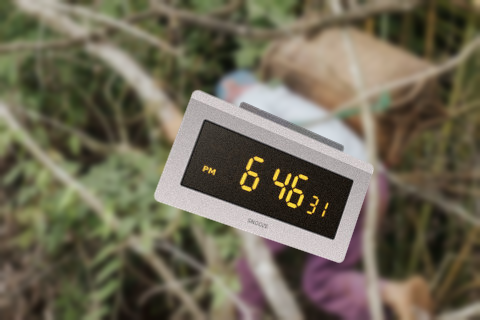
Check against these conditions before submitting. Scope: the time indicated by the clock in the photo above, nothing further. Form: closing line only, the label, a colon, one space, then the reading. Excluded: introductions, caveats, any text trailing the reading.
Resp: 6:46:31
